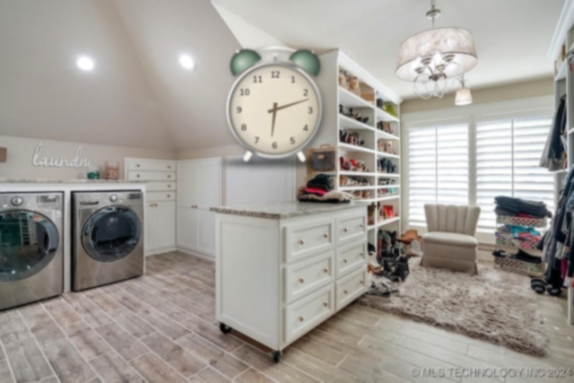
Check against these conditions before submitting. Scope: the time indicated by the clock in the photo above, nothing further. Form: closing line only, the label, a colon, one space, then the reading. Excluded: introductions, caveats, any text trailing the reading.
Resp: 6:12
